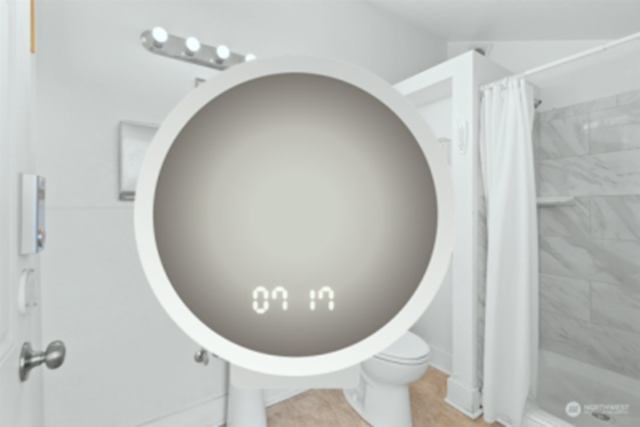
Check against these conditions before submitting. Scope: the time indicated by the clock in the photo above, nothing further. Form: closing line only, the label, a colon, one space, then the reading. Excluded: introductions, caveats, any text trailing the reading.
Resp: 7:17
